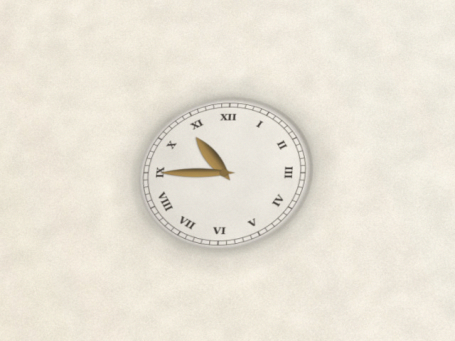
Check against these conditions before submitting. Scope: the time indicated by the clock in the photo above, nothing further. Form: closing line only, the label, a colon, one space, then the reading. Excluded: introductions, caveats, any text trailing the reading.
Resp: 10:45
